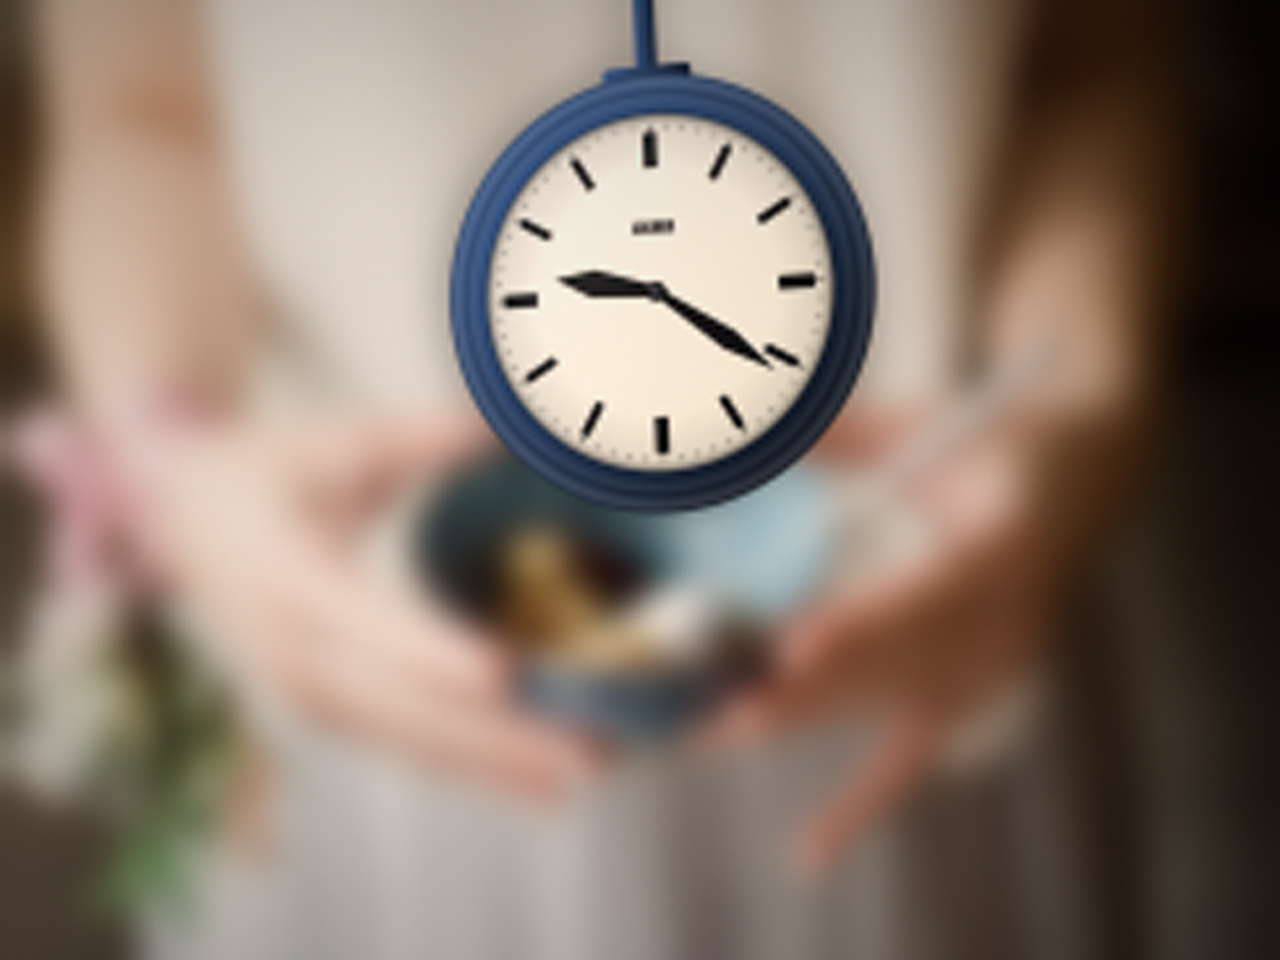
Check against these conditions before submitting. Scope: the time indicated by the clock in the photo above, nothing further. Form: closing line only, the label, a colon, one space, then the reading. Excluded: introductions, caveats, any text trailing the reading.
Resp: 9:21
